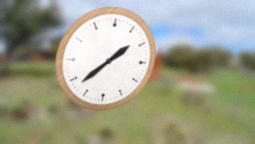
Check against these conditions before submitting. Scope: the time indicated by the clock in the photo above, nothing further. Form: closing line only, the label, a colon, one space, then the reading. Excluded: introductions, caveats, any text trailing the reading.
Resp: 1:38
